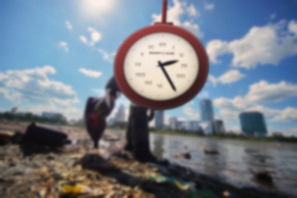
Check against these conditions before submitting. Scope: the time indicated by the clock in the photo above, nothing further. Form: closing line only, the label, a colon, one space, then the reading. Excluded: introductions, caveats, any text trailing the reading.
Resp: 2:25
